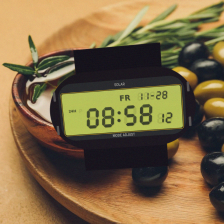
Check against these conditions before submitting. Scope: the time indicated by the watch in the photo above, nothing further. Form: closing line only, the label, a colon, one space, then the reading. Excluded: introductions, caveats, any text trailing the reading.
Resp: 8:58:12
